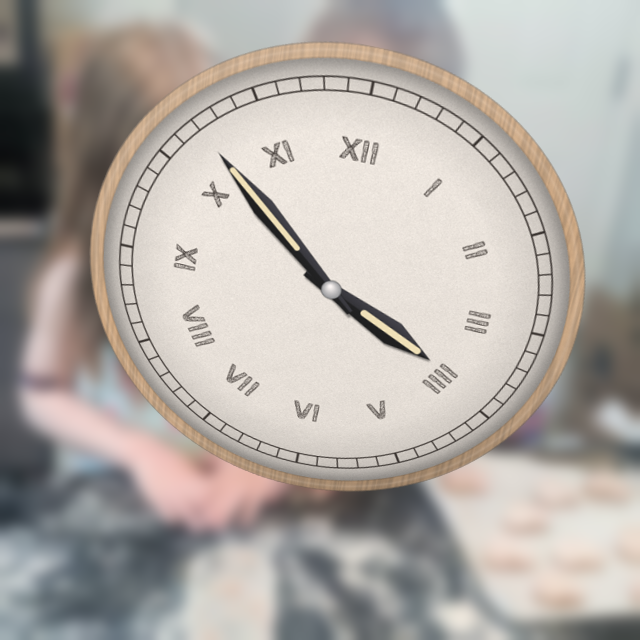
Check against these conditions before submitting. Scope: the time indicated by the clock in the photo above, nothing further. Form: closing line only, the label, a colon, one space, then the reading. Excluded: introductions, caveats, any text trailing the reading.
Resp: 3:52
